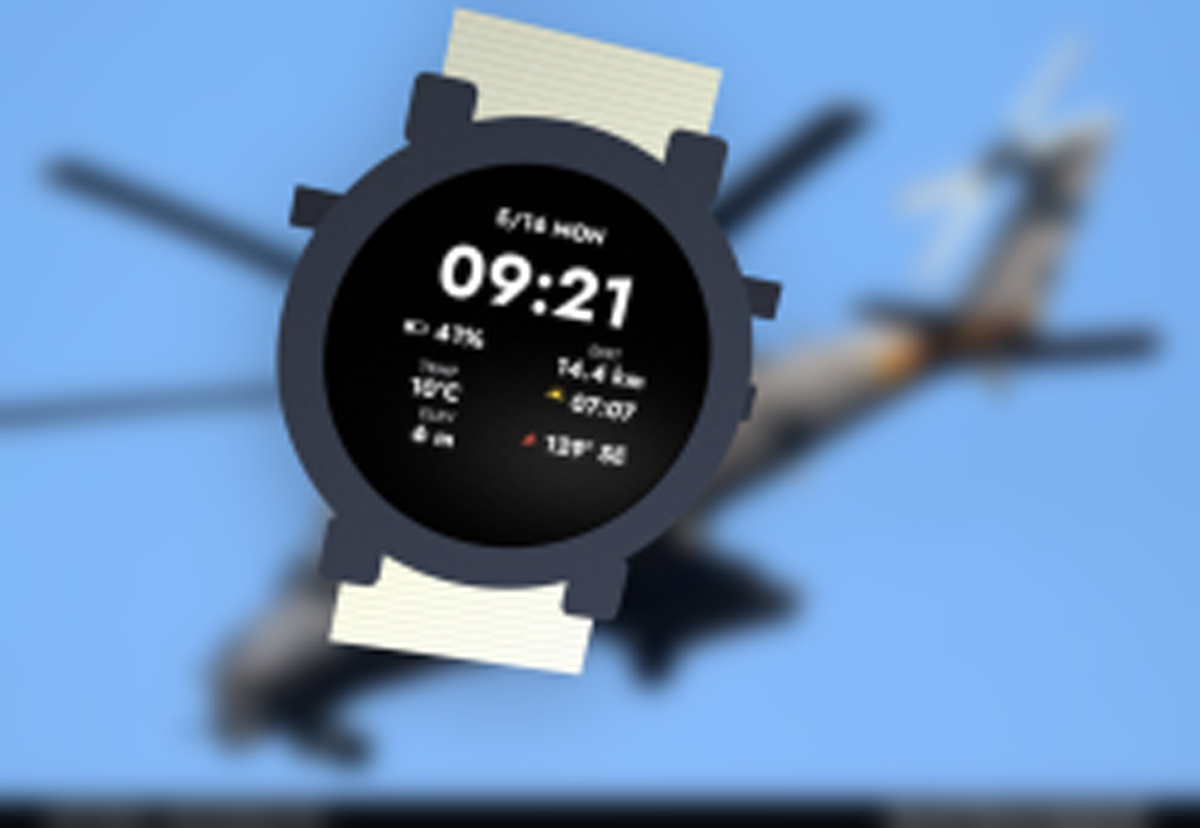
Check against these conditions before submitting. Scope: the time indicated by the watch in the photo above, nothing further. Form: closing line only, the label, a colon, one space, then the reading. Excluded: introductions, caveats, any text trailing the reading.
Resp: 9:21
